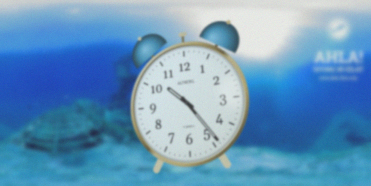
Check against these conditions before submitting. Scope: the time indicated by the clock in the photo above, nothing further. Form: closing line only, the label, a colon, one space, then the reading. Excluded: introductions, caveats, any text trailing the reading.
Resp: 10:24
